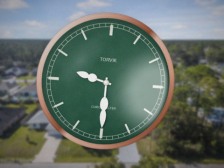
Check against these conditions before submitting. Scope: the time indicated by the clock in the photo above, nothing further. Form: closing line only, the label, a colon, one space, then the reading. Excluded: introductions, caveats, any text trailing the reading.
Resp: 9:30
